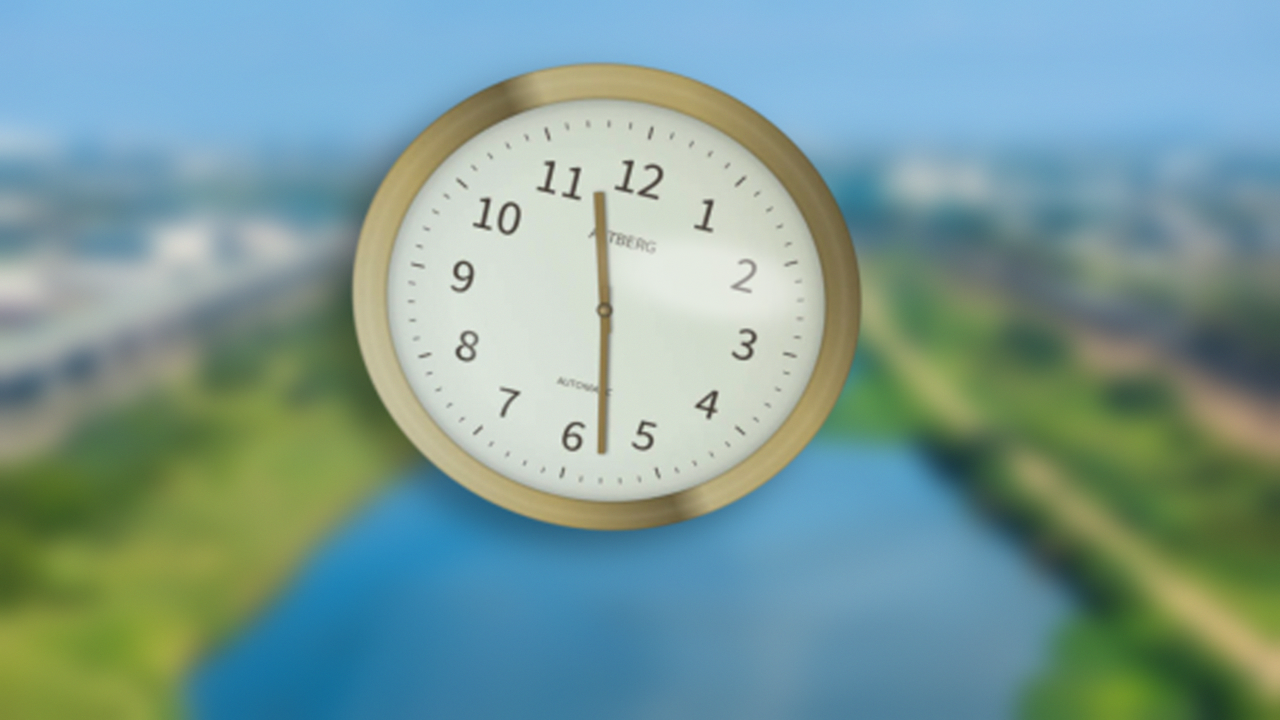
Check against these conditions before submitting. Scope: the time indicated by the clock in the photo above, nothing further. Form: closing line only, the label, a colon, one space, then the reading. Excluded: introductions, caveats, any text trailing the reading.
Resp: 11:28
